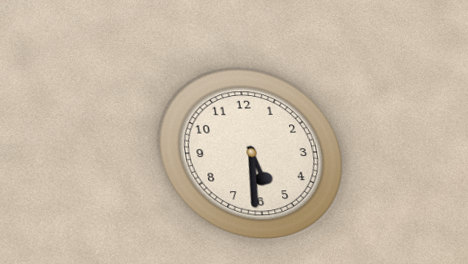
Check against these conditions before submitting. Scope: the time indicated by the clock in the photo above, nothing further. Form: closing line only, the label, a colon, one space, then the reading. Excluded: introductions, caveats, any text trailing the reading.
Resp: 5:31
